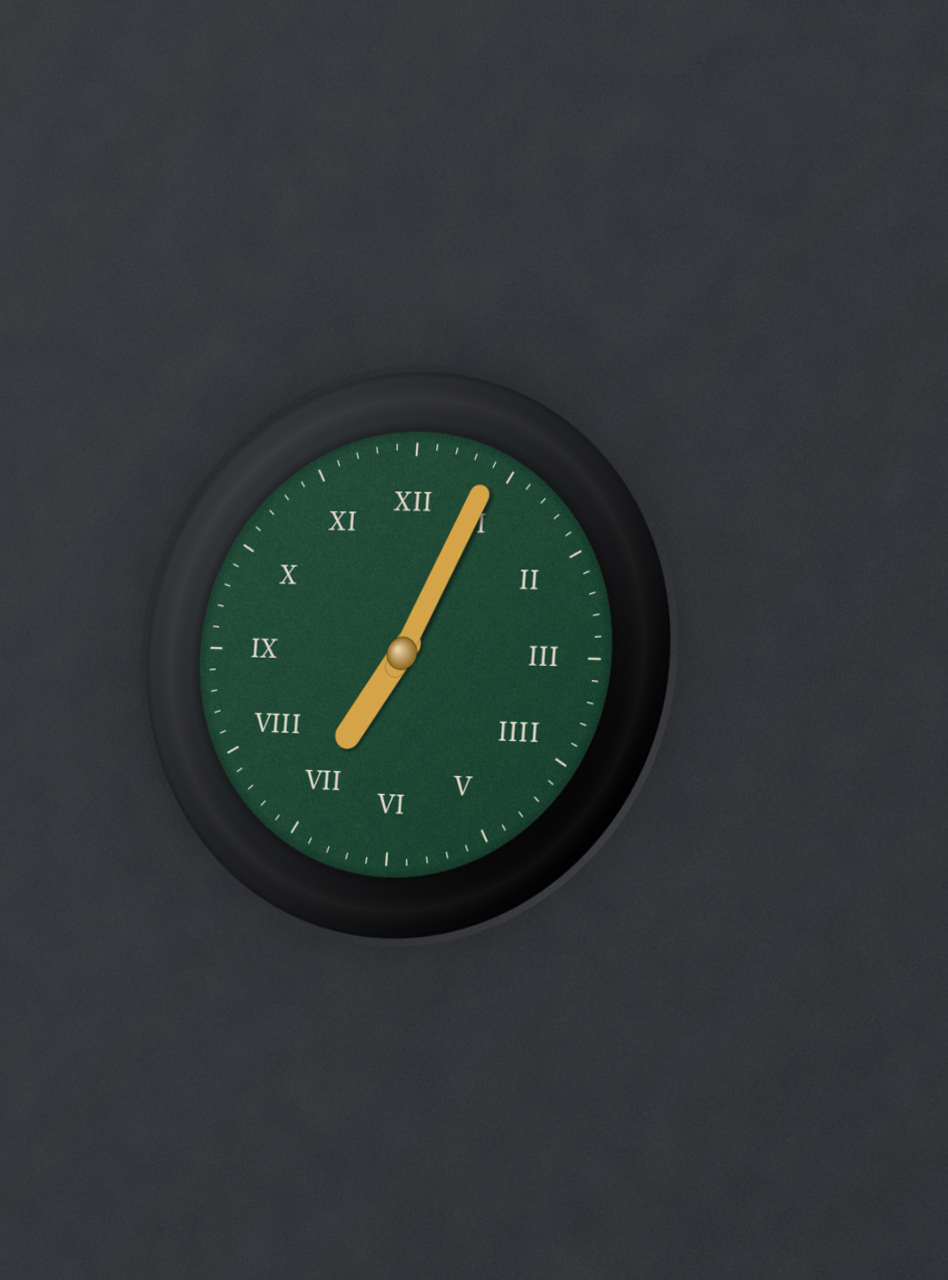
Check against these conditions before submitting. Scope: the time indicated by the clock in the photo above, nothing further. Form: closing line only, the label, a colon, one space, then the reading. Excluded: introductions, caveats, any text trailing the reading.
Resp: 7:04
